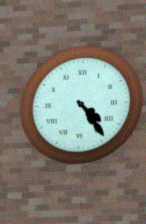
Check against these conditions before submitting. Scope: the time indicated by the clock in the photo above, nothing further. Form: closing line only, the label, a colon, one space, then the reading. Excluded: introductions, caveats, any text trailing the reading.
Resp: 4:24
